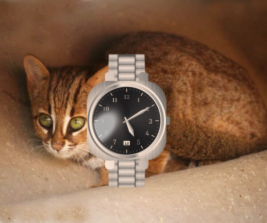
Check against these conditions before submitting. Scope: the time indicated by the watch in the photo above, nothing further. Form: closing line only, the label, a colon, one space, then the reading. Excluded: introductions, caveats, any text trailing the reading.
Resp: 5:10
